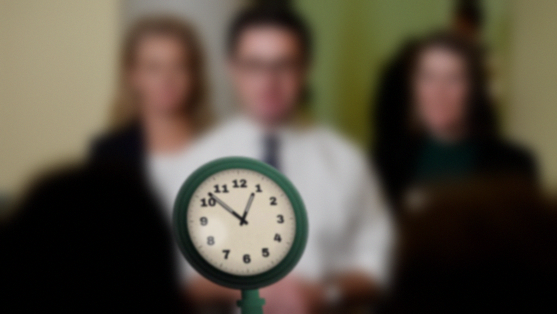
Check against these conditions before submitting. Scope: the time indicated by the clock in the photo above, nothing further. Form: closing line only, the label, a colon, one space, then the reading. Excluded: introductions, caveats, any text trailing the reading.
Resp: 12:52
